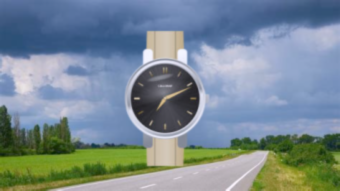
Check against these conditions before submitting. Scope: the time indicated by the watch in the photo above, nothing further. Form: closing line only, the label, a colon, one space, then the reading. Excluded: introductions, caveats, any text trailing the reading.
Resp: 7:11
